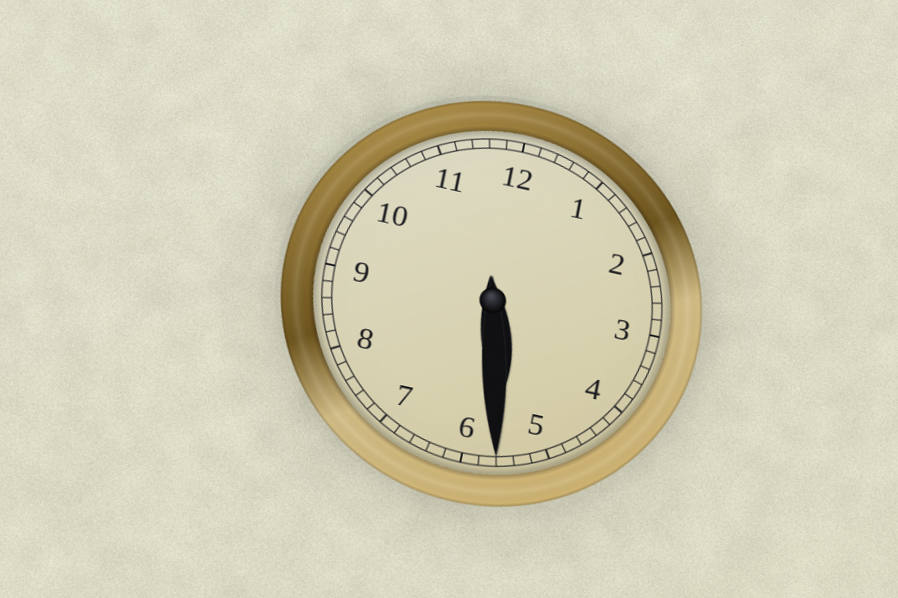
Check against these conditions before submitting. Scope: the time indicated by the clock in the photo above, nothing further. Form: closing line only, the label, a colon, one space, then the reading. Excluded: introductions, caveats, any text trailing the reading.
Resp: 5:28
